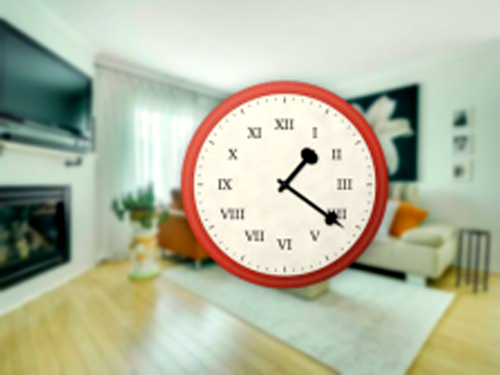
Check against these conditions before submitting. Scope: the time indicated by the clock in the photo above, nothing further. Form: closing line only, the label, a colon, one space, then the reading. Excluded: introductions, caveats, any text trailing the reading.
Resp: 1:21
